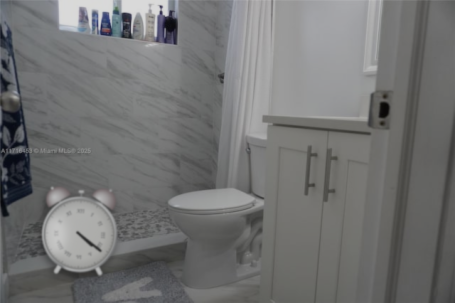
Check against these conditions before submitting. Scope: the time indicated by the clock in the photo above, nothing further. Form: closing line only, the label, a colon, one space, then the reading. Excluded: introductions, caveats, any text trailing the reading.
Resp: 4:21
